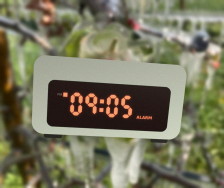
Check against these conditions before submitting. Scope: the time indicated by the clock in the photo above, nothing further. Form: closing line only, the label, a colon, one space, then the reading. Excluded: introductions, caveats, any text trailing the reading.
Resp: 9:05
